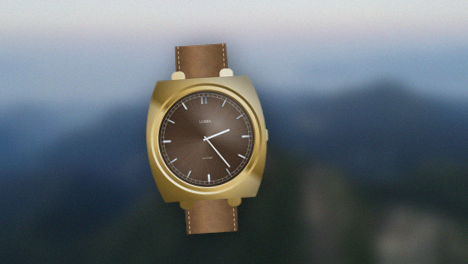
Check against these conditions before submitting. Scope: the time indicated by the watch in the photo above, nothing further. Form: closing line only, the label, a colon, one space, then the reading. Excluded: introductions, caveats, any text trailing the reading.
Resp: 2:24
